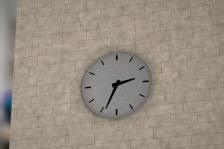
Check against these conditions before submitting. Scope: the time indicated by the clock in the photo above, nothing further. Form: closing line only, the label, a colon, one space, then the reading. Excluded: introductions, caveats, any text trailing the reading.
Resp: 2:34
